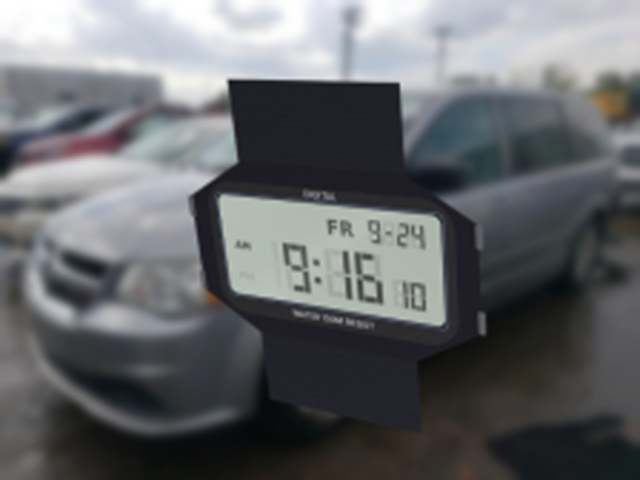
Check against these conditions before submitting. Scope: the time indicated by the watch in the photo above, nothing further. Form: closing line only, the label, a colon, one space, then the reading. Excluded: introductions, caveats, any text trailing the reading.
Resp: 9:16:10
